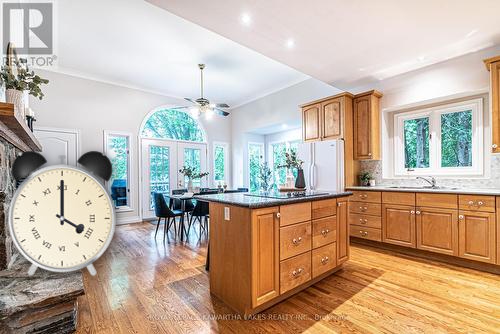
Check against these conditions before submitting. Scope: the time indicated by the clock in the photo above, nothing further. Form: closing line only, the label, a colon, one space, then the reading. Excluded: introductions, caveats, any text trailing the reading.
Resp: 4:00
